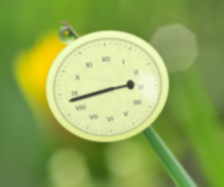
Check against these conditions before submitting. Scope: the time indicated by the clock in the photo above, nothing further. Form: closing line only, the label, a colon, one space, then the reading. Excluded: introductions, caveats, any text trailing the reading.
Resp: 2:43
